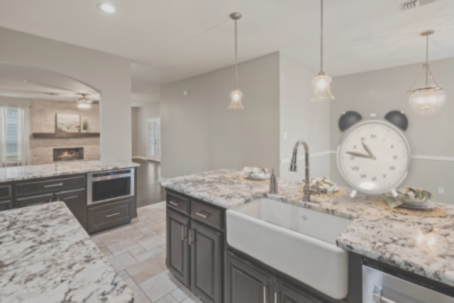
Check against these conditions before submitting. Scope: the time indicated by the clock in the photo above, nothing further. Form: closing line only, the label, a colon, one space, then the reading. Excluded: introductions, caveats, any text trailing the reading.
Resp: 10:47
